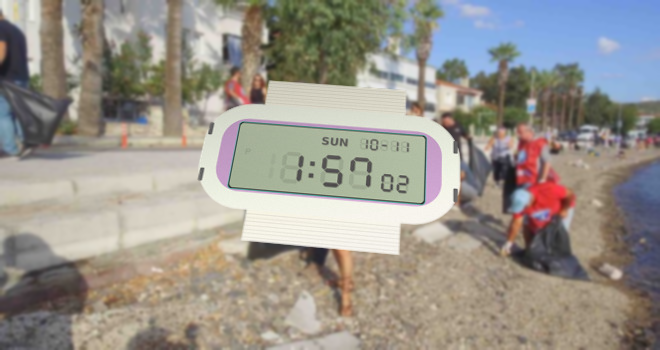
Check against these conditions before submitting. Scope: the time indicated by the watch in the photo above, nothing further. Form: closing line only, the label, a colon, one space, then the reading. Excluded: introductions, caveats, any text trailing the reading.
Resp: 1:57:02
